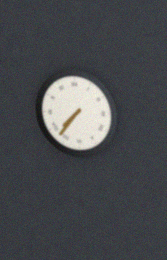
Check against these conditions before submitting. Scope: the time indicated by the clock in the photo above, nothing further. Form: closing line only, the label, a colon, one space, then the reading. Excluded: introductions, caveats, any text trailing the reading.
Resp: 7:37
